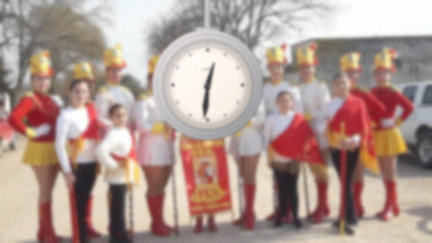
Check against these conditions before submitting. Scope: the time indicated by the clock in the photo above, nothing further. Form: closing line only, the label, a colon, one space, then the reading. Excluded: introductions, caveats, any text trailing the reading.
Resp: 12:31
